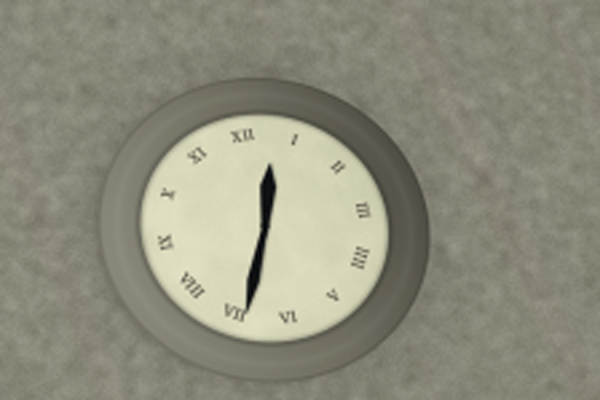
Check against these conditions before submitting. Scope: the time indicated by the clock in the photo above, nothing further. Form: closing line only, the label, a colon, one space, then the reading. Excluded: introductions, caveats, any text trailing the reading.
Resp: 12:34
